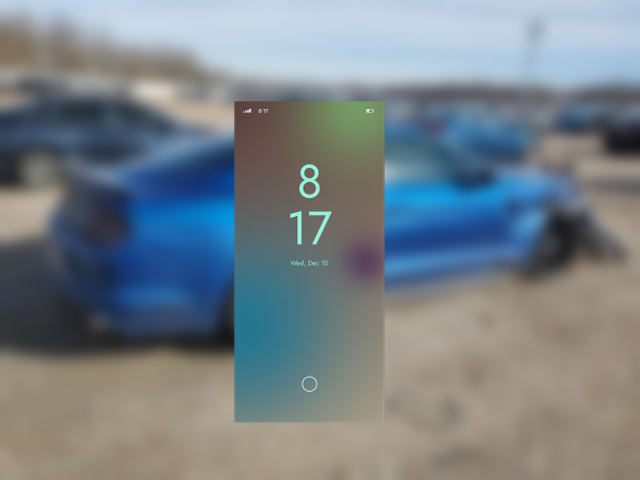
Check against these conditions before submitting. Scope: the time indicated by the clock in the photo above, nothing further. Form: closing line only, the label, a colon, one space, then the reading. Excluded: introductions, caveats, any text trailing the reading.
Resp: 8:17
